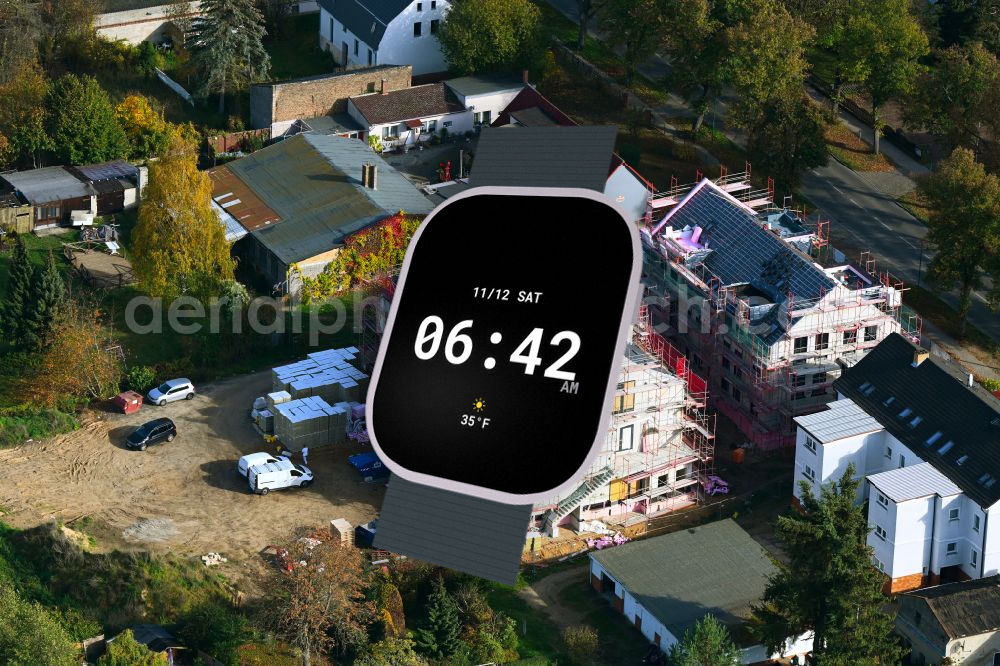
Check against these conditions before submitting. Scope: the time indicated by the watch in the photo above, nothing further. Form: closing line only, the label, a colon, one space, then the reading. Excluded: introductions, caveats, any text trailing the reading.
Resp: 6:42
